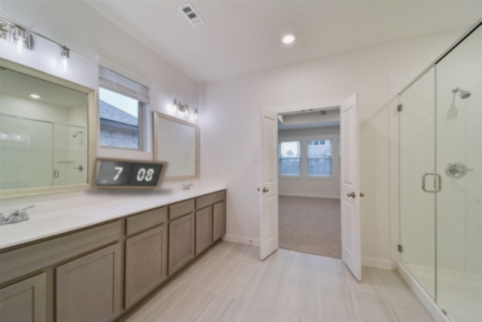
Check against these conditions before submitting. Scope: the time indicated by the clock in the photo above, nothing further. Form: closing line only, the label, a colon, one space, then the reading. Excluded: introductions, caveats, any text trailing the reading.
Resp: 7:08
